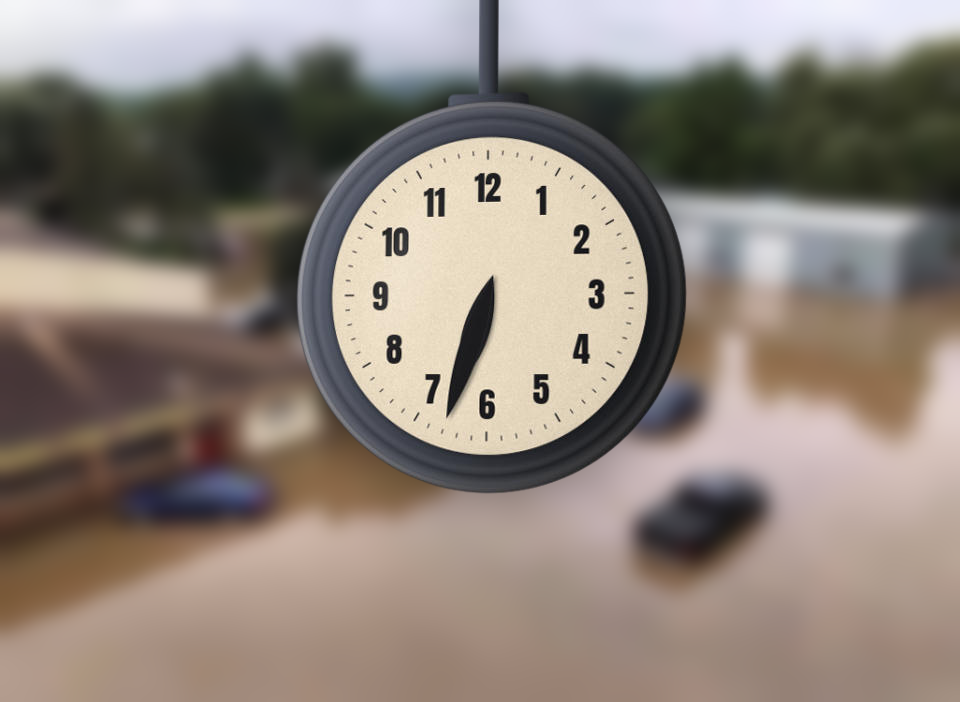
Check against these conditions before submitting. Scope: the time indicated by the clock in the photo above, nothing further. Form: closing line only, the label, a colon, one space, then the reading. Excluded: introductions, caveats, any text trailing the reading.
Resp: 6:33
